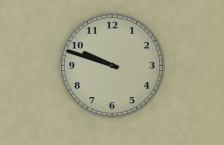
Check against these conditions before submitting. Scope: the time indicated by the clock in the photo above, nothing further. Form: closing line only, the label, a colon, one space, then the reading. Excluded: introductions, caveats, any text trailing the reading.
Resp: 9:48
